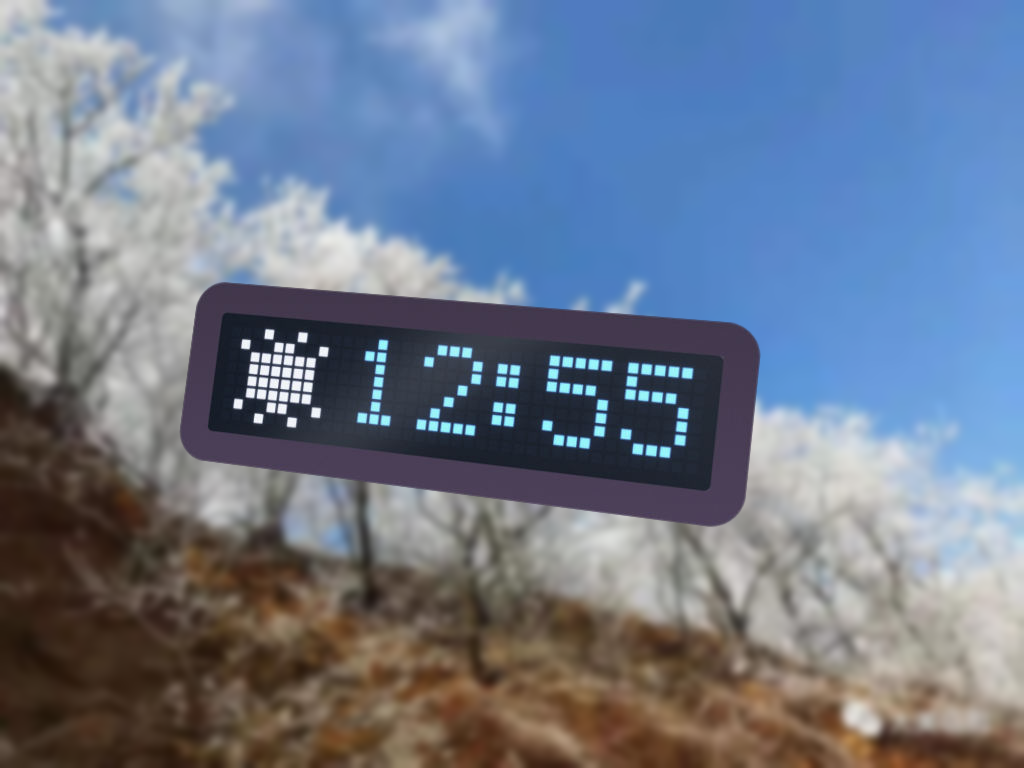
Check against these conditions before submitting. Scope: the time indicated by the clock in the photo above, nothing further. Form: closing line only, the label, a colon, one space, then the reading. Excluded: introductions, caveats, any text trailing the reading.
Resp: 12:55
